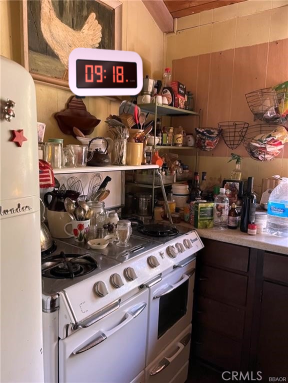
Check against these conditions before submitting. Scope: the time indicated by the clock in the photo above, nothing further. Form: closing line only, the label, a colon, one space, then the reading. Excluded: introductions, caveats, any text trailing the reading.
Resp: 9:18
